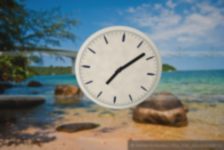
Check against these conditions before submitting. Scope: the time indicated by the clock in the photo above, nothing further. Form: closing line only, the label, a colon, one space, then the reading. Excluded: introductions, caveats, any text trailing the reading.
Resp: 7:08
